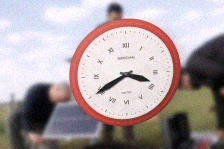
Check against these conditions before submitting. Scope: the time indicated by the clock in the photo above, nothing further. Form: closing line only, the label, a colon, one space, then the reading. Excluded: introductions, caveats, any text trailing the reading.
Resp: 3:40
